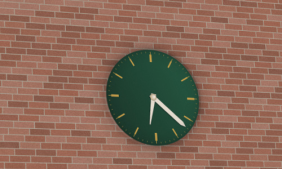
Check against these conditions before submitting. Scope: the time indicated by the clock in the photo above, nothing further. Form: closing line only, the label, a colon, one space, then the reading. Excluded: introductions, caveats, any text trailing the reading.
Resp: 6:22
